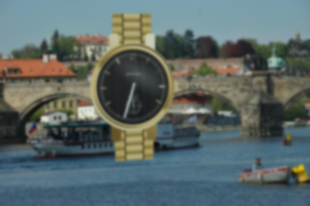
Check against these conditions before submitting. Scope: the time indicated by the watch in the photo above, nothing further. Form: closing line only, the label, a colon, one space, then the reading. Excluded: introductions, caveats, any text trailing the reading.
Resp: 6:33
